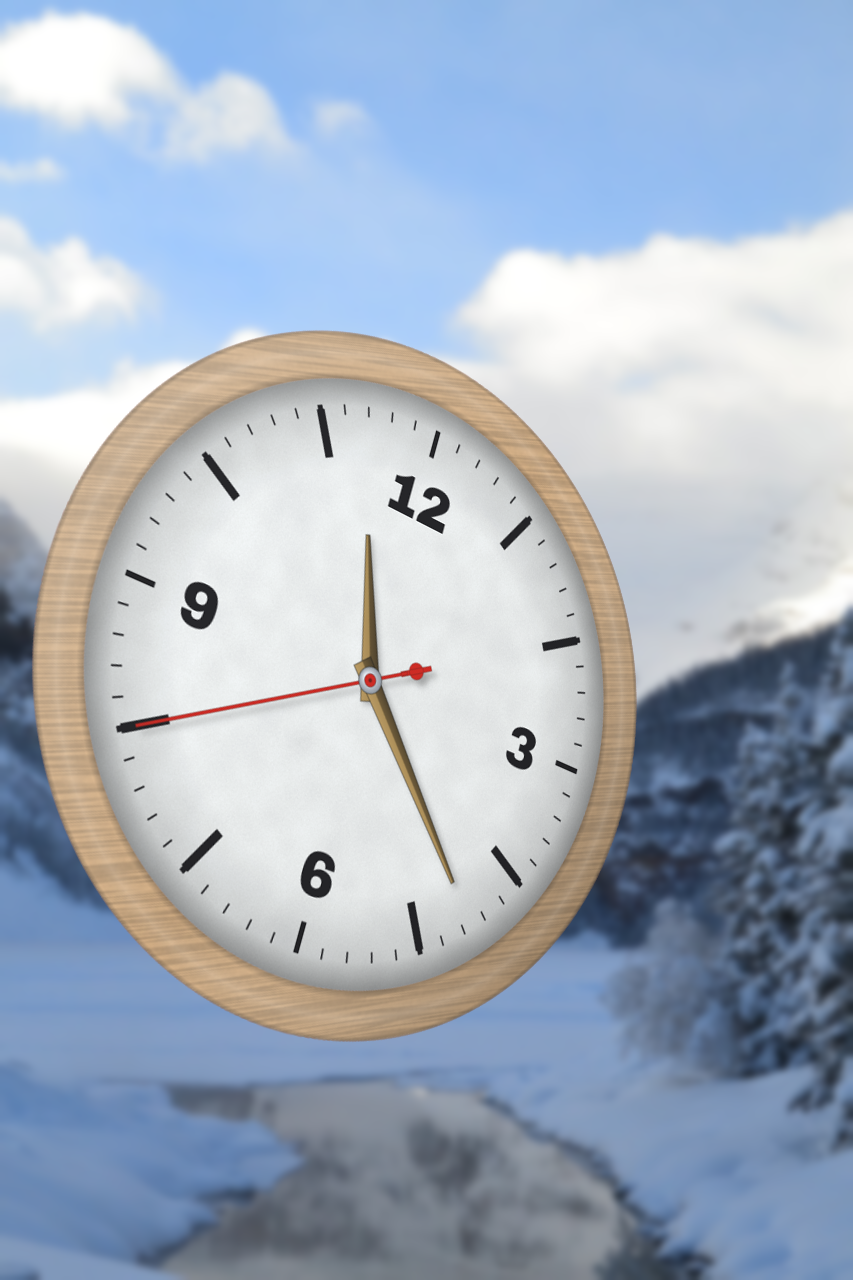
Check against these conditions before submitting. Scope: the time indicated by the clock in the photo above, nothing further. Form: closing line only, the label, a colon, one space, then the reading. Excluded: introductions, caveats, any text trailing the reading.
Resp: 11:22:40
